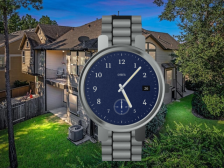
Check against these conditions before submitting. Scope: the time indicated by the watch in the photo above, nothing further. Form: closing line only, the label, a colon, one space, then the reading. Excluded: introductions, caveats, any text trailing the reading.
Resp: 5:07
